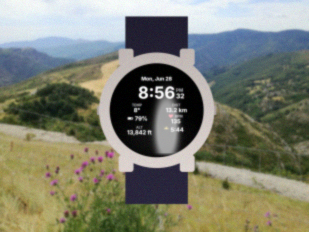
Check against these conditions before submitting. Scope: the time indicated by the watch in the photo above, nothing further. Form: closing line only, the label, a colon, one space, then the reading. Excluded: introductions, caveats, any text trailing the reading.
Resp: 8:56
